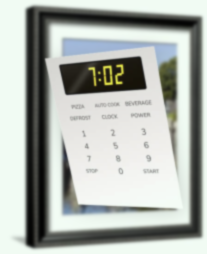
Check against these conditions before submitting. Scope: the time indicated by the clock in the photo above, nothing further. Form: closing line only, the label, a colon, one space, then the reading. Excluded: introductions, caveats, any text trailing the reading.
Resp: 7:02
